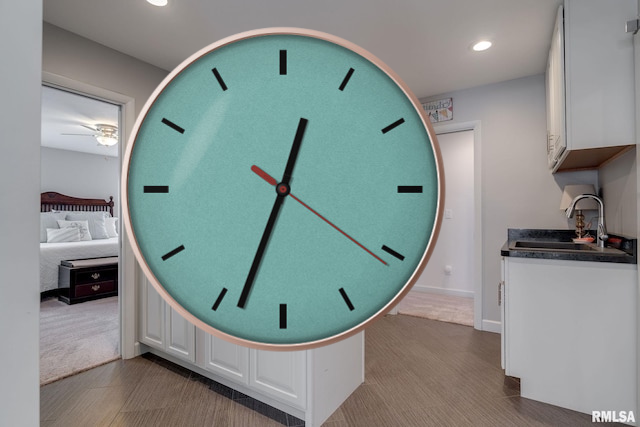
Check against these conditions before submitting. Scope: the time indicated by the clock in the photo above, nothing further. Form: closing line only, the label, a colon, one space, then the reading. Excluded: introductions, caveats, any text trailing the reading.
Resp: 12:33:21
